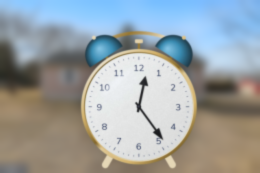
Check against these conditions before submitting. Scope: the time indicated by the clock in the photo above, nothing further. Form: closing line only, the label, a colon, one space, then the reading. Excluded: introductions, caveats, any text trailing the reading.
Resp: 12:24
